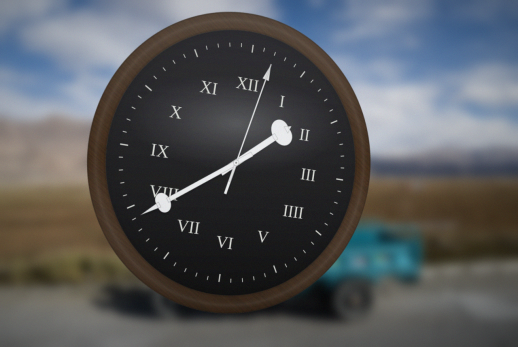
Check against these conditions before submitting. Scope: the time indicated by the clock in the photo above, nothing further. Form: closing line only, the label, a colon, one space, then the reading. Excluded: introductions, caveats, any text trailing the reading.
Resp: 1:39:02
